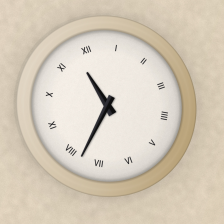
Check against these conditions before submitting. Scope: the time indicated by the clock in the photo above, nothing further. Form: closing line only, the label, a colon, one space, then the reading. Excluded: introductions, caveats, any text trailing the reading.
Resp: 11:38
